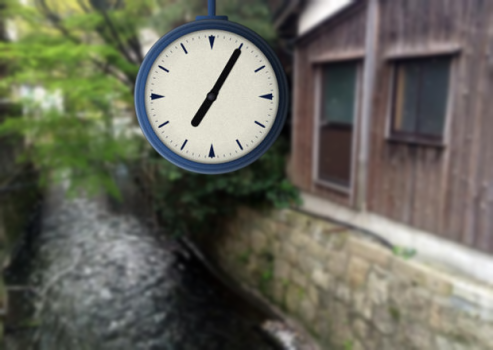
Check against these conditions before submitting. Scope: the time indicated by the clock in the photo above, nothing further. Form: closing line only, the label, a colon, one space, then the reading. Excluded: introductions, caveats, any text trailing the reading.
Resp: 7:05
